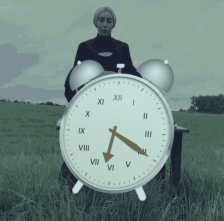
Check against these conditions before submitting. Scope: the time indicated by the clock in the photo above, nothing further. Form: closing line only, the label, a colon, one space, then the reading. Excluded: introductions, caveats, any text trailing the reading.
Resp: 6:20
